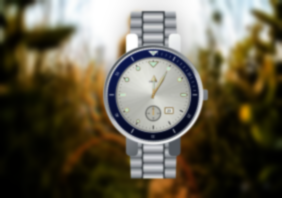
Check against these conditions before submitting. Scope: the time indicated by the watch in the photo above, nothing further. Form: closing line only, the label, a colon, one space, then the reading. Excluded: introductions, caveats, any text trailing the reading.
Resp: 12:05
